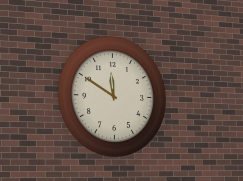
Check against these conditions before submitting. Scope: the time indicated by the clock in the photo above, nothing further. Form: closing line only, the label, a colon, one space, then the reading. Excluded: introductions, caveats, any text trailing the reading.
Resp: 11:50
